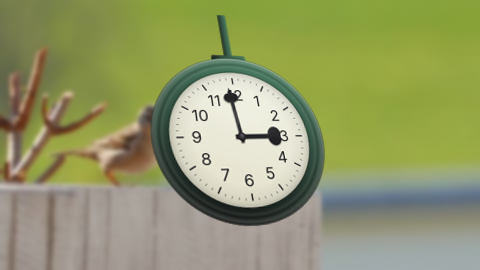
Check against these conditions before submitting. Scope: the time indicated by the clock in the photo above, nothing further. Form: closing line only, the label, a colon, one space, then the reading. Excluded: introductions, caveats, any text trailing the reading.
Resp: 2:59
